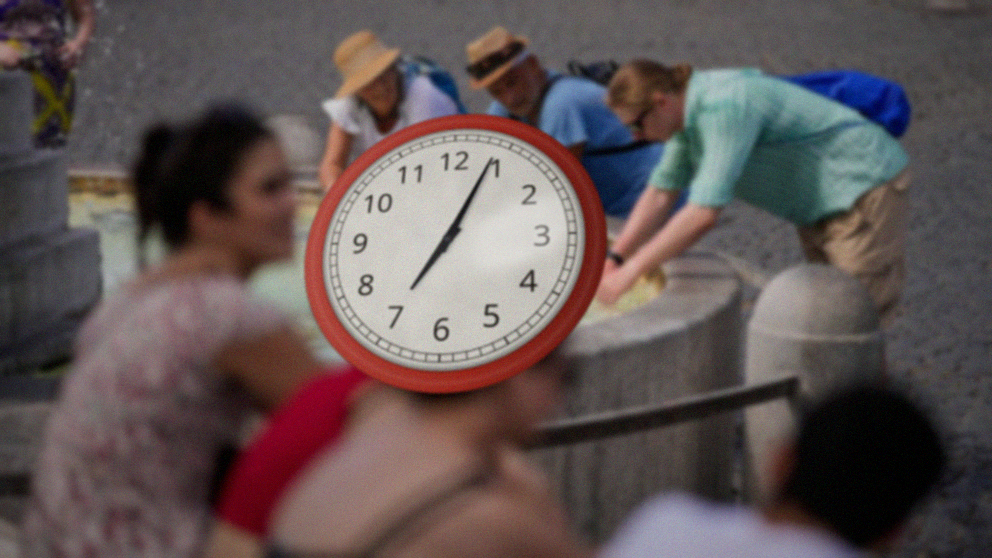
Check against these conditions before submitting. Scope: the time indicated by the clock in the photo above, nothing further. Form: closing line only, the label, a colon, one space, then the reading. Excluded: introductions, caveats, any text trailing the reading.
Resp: 7:04
